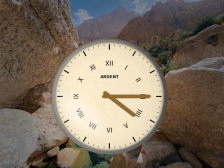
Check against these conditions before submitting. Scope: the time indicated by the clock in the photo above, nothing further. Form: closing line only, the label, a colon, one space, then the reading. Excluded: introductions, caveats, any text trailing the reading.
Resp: 4:15
